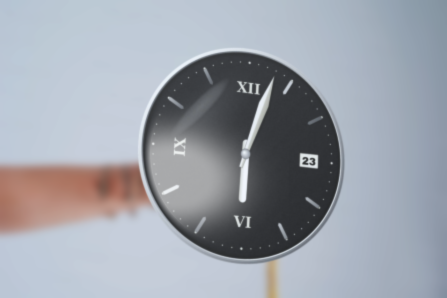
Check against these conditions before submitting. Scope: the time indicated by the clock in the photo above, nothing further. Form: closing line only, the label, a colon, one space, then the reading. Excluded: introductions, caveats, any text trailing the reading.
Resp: 6:03
